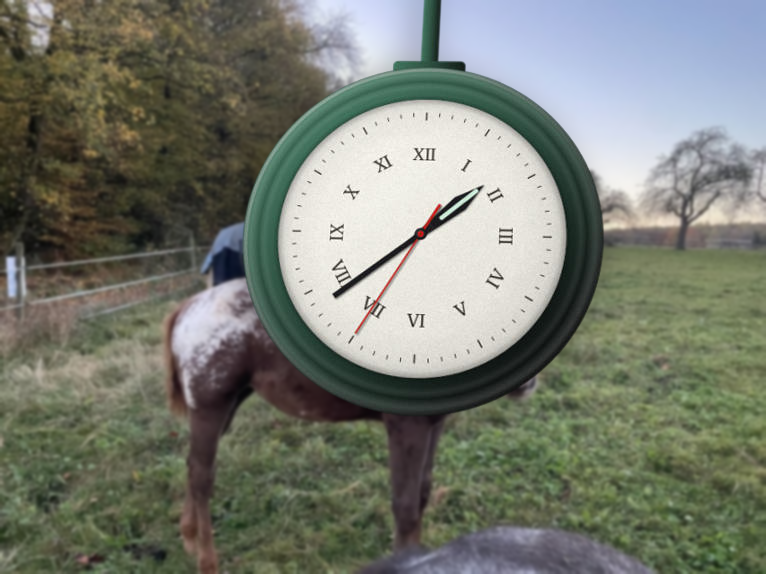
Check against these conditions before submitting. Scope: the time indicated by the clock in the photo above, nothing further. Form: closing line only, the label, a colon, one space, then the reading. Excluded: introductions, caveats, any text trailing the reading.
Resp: 1:38:35
